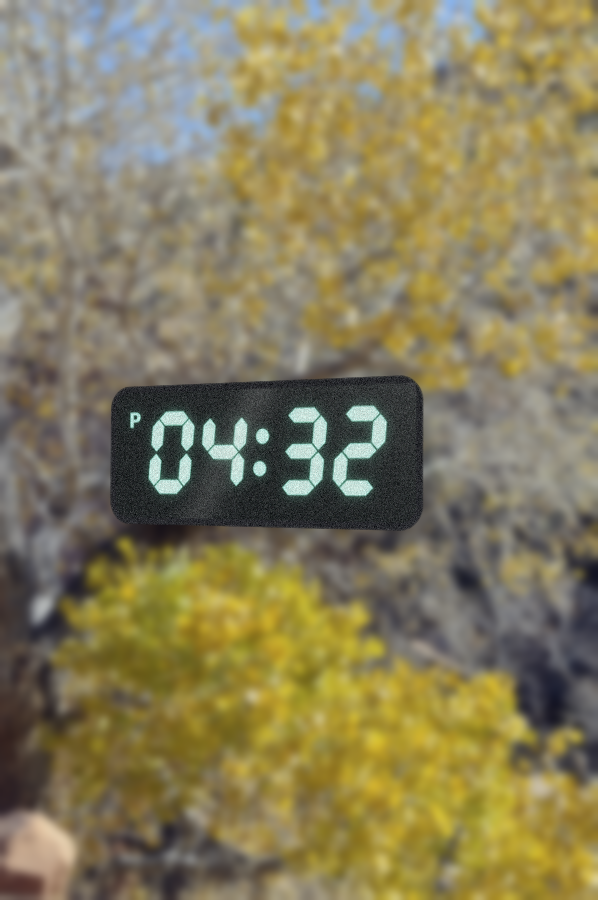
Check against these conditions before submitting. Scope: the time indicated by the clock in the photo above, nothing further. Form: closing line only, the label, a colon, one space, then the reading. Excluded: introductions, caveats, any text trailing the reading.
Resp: 4:32
